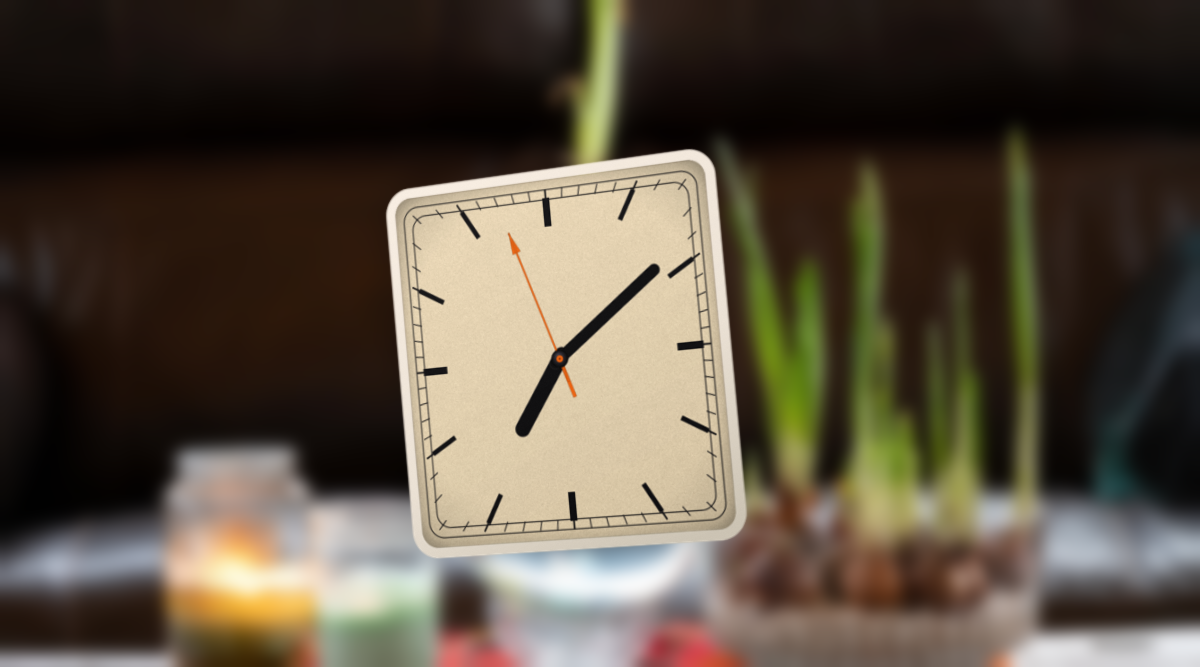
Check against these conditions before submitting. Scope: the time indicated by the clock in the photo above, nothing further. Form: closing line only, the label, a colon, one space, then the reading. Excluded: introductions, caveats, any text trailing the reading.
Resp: 7:08:57
